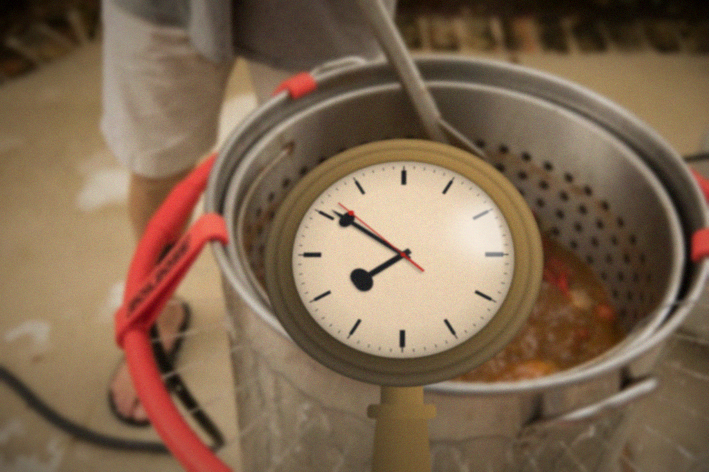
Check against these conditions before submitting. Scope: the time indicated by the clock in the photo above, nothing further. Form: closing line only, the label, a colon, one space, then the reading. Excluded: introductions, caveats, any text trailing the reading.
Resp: 7:50:52
